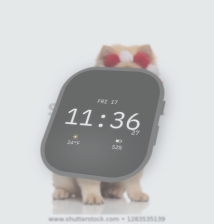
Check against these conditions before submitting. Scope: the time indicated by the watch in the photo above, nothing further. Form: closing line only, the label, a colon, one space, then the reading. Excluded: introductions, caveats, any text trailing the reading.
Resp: 11:36
